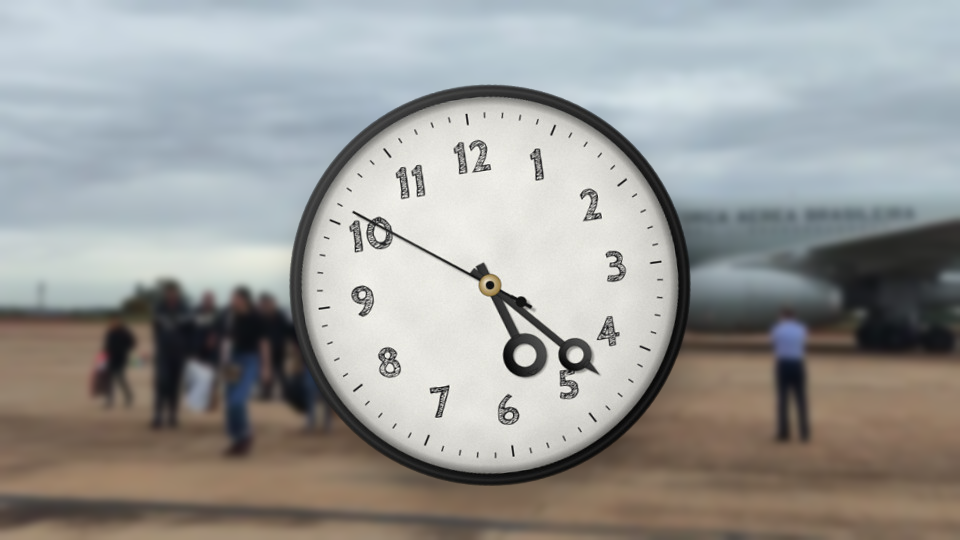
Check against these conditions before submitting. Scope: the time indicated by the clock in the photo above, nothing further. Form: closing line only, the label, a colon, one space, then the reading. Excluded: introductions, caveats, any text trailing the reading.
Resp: 5:22:51
